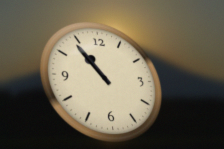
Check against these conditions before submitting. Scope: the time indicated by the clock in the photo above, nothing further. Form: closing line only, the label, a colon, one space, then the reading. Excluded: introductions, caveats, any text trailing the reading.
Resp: 10:54
